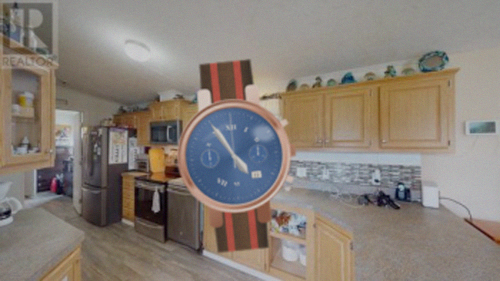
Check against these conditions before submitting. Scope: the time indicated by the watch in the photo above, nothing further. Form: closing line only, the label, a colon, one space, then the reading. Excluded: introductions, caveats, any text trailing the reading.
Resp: 4:55
